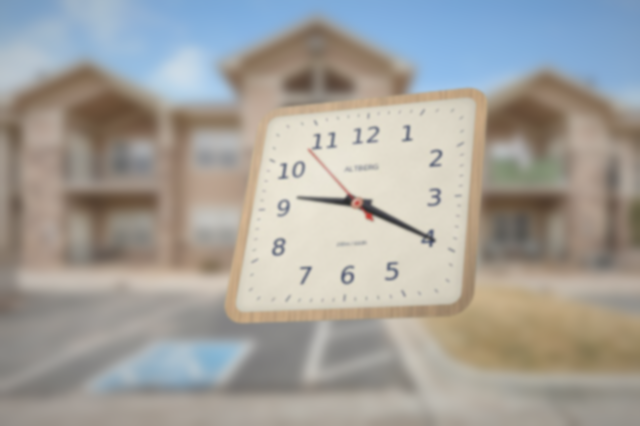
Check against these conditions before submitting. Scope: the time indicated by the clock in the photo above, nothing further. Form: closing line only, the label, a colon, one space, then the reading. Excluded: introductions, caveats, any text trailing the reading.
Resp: 9:19:53
